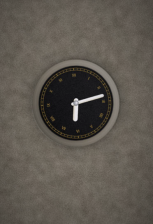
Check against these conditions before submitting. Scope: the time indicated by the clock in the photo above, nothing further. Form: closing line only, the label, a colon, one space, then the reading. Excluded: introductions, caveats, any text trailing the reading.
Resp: 6:13
